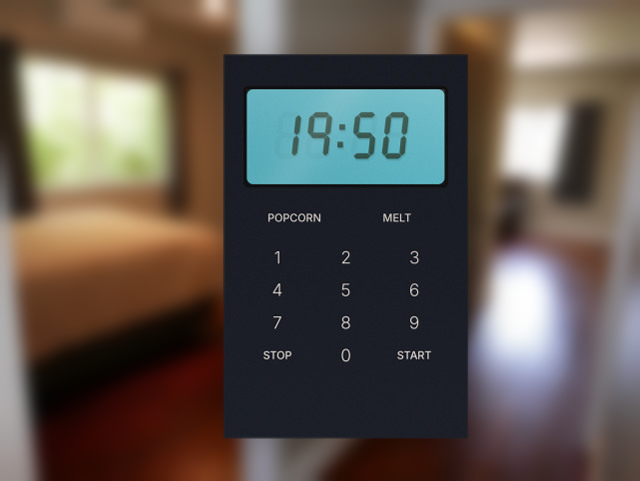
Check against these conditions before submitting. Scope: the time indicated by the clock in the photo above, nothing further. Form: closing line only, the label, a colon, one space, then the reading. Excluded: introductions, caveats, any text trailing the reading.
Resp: 19:50
